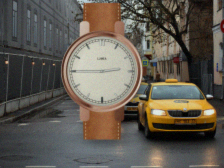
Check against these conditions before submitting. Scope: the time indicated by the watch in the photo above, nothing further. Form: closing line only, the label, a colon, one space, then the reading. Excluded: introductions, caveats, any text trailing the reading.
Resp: 2:45
